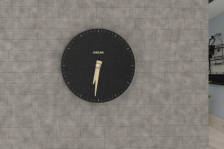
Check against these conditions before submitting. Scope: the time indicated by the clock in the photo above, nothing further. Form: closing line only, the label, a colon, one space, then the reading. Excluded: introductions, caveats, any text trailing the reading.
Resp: 6:31
